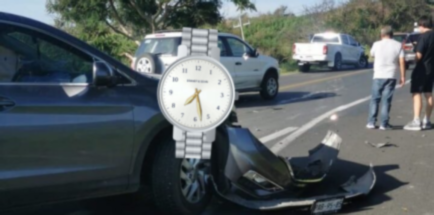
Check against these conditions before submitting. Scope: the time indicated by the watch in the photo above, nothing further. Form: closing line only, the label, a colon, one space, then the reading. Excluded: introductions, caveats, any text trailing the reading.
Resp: 7:28
